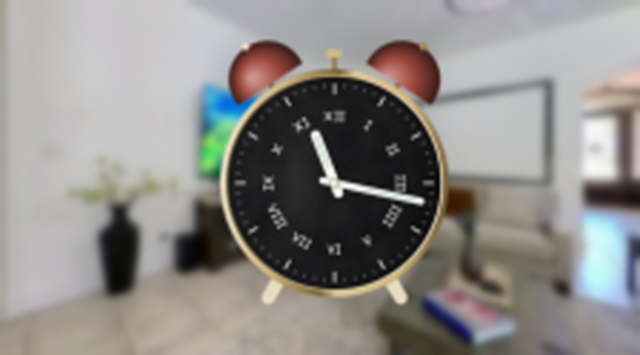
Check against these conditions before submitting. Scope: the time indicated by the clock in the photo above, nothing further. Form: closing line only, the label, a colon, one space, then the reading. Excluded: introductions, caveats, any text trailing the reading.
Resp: 11:17
